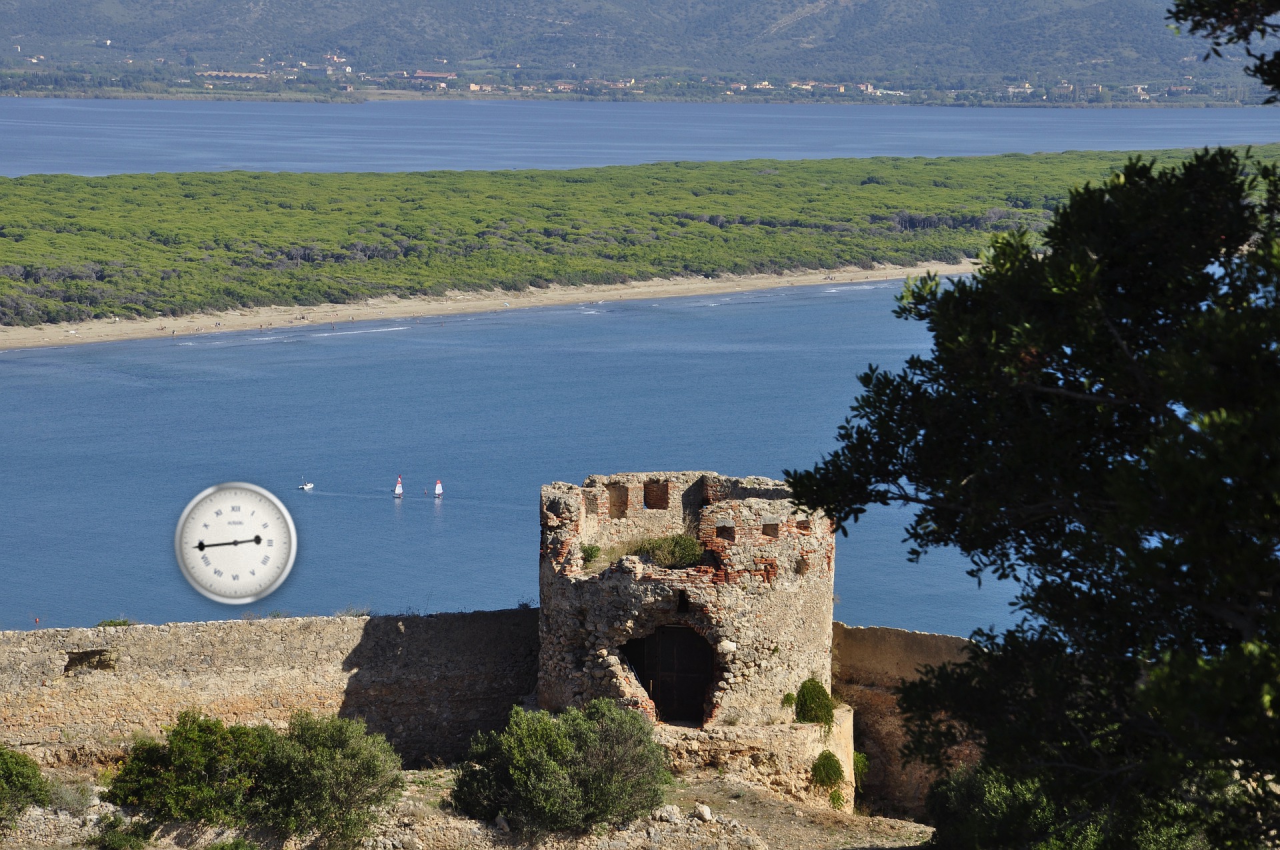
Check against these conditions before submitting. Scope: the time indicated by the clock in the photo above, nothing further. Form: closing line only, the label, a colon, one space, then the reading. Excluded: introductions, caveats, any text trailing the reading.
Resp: 2:44
